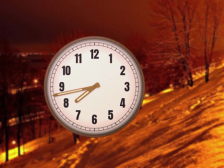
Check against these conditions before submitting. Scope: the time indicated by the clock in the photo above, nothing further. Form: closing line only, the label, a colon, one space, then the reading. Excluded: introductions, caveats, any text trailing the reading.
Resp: 7:43
